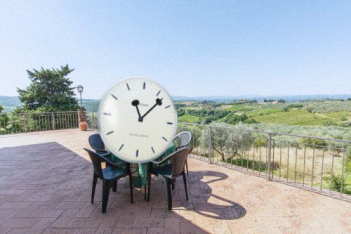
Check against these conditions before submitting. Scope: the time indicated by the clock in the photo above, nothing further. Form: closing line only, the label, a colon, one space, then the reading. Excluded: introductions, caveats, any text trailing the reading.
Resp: 11:07
